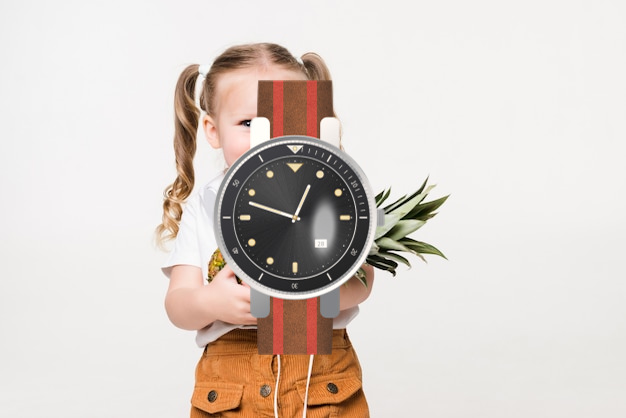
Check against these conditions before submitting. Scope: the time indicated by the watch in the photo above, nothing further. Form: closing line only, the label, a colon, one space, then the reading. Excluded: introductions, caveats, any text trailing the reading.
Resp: 12:48
